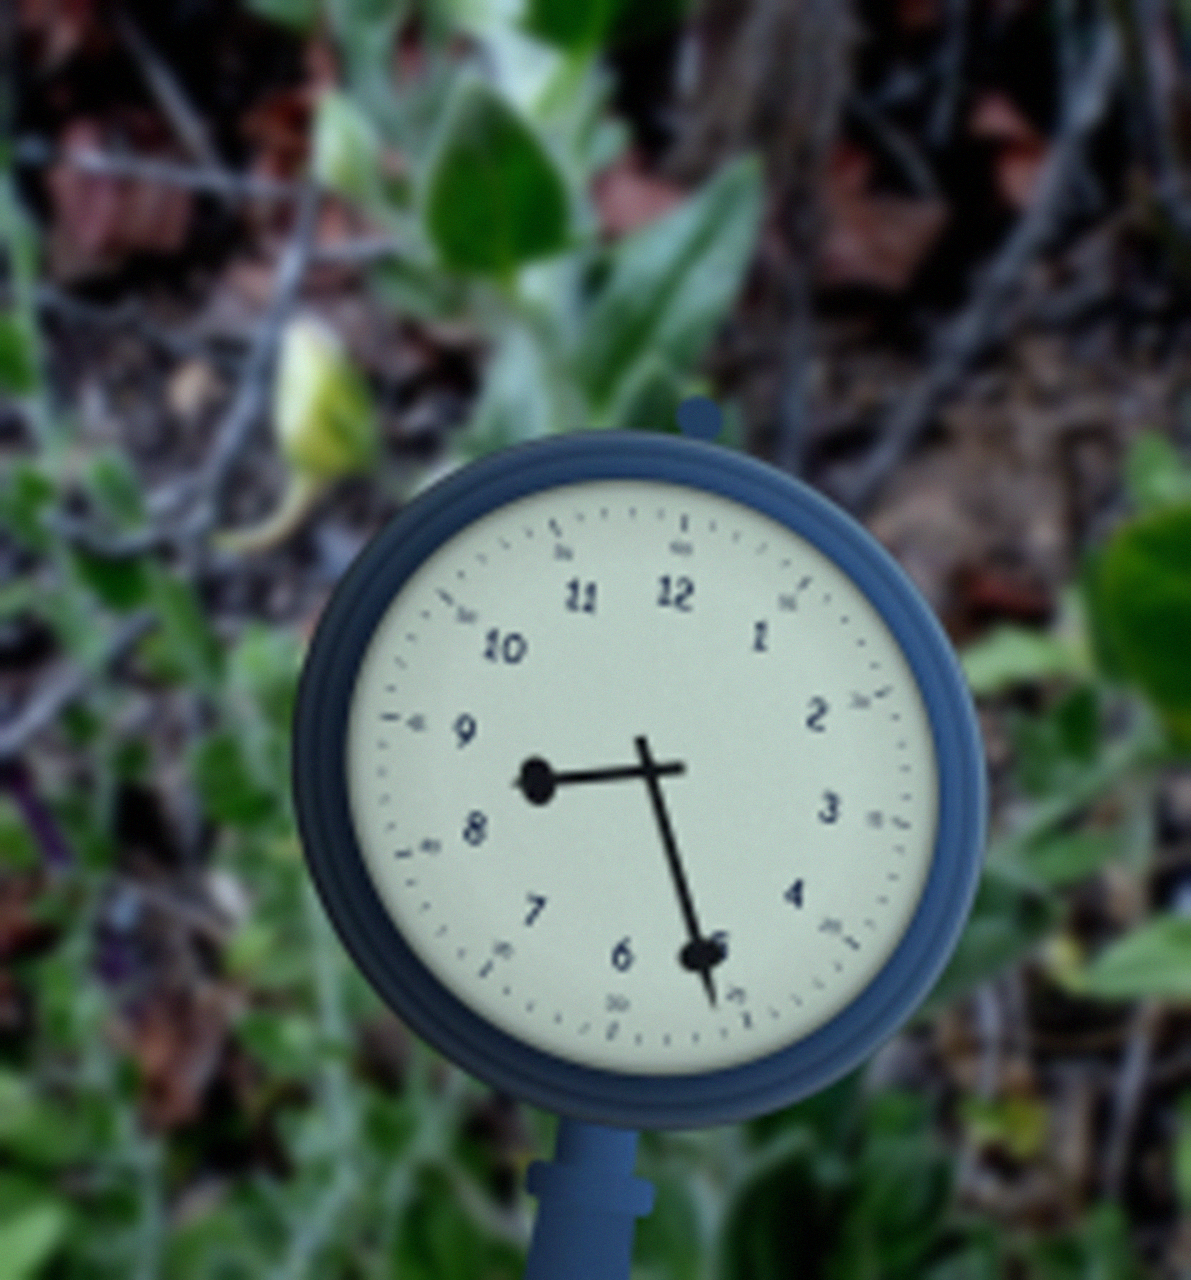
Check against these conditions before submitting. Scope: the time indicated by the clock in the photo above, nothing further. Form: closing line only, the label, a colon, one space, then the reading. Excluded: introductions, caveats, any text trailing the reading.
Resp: 8:26
